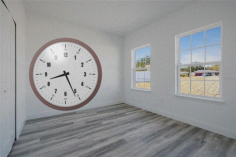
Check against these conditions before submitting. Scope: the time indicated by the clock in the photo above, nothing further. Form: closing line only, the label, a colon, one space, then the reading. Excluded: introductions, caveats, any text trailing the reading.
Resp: 8:26
